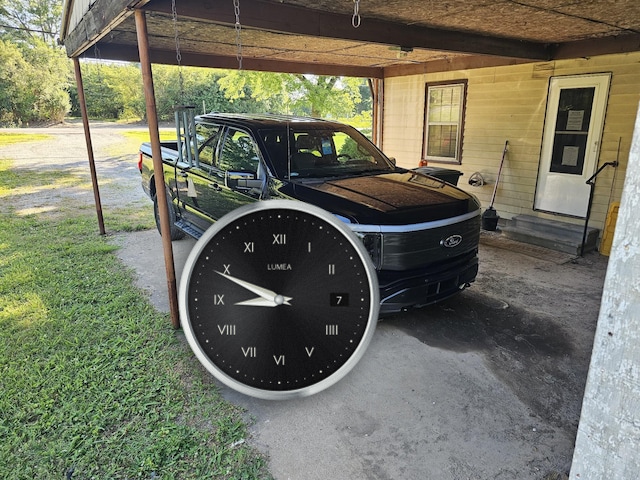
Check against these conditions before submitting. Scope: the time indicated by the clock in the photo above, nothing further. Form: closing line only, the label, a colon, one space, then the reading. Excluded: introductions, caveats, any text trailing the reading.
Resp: 8:49
